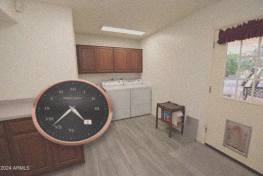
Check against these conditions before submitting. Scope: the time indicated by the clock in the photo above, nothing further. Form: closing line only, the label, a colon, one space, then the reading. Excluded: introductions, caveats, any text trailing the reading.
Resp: 4:37
